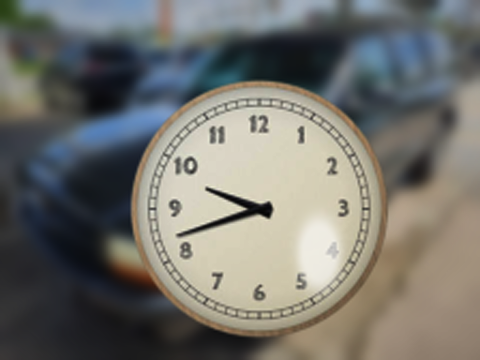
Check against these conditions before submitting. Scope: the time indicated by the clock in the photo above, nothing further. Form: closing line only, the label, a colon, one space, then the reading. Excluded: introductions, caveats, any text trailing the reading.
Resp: 9:42
